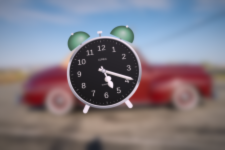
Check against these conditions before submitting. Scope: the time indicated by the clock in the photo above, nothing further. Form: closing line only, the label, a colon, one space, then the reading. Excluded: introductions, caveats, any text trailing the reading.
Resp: 5:19
